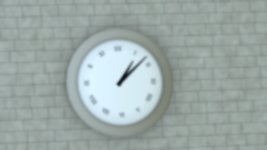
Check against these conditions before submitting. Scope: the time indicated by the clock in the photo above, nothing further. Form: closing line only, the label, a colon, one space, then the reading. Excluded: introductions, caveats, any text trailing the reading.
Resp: 1:08
